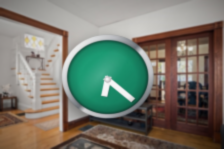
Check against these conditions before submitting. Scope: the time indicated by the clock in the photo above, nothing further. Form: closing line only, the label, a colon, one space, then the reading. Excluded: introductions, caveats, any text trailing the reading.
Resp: 6:22
